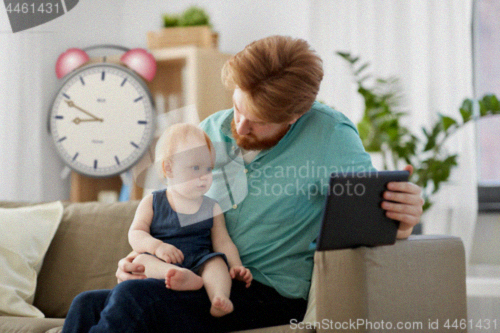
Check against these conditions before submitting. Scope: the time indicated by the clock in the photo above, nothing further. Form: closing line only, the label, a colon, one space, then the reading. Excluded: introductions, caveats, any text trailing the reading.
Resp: 8:49
